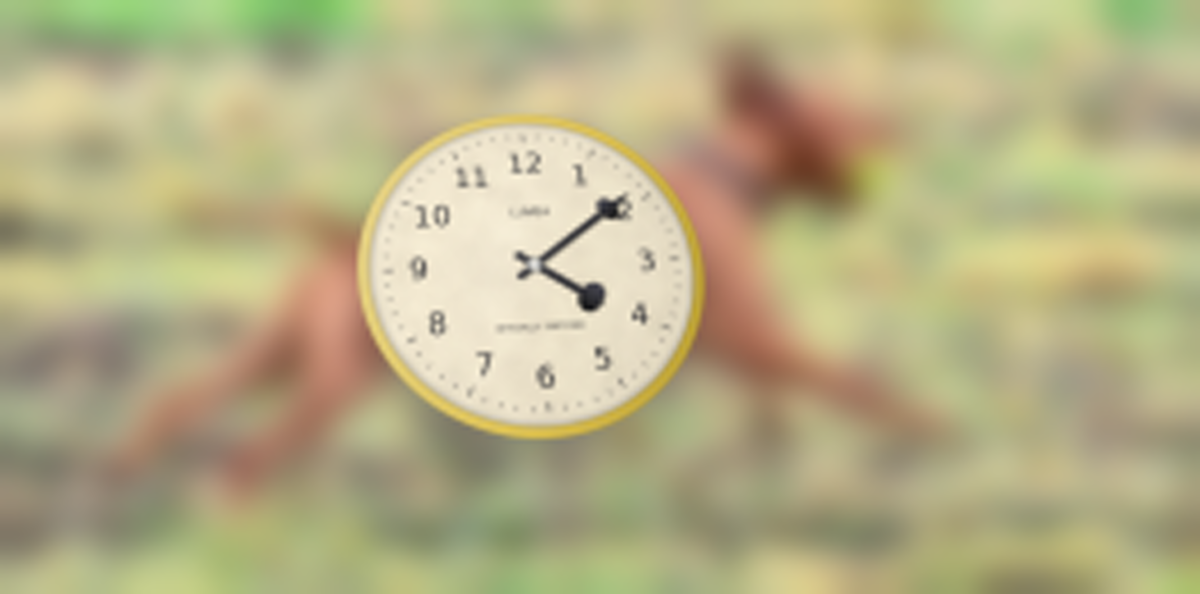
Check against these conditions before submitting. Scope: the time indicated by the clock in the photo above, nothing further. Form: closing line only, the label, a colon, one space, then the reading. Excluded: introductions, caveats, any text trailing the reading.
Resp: 4:09
